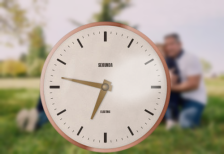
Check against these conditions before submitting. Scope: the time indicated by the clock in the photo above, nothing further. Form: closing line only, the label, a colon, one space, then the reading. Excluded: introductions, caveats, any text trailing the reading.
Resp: 6:47
